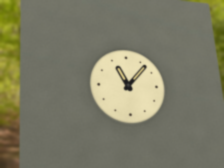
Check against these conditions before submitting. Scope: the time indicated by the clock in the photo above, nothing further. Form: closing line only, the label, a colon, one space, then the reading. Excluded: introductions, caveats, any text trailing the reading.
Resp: 11:07
